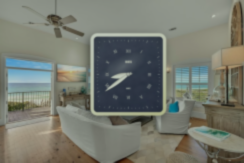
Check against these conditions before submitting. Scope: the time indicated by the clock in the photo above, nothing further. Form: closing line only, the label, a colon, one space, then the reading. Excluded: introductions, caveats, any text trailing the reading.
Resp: 8:39
